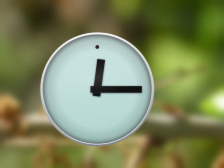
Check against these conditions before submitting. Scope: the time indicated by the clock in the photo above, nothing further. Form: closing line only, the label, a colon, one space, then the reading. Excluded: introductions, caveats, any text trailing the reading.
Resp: 12:15
